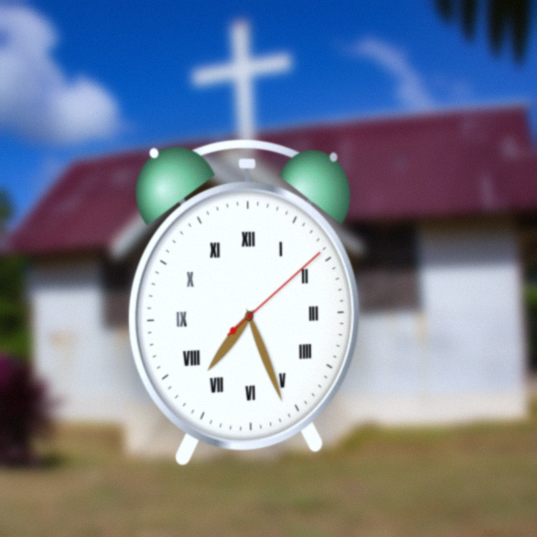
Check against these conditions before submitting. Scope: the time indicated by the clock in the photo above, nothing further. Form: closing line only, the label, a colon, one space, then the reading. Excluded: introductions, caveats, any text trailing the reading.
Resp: 7:26:09
